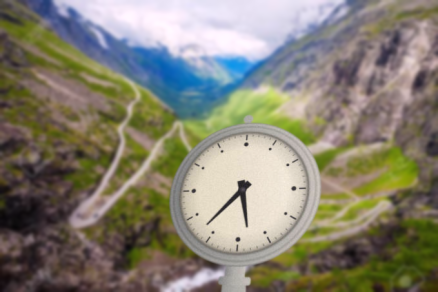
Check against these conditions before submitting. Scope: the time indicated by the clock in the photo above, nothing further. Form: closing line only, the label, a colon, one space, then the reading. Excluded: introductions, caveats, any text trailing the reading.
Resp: 5:37
